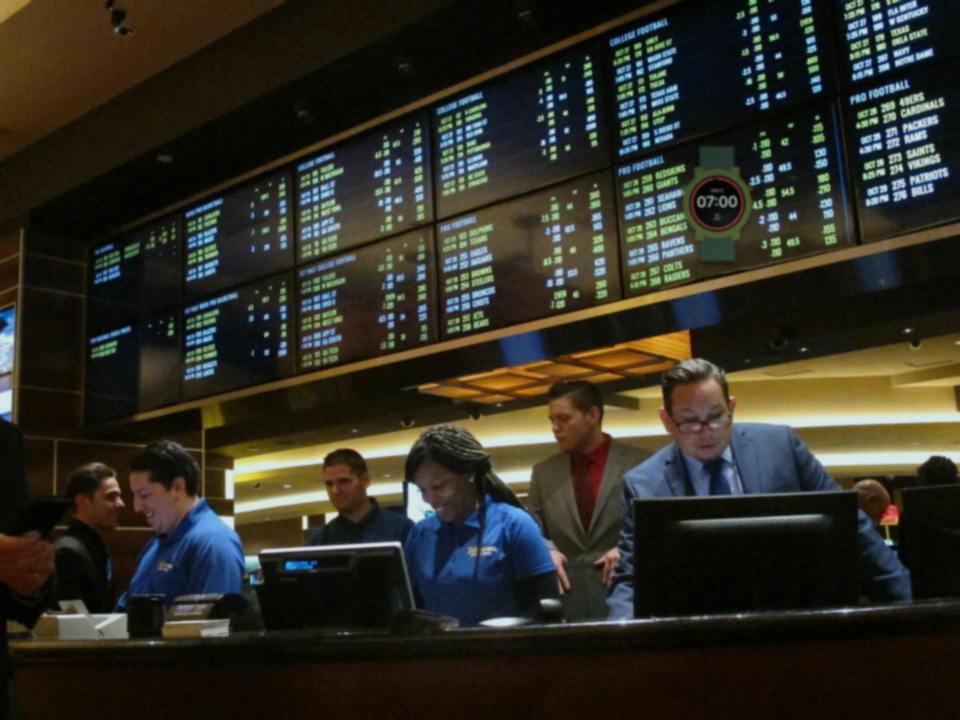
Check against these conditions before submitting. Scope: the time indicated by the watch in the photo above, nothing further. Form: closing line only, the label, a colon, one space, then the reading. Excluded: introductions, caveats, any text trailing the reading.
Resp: 7:00
